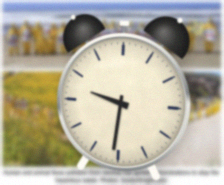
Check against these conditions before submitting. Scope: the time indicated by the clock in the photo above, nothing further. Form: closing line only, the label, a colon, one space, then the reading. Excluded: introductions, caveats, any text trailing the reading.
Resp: 9:31
